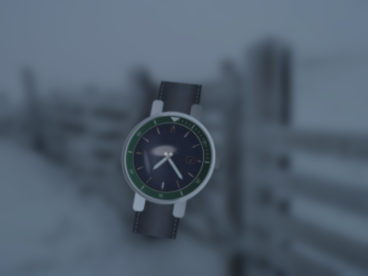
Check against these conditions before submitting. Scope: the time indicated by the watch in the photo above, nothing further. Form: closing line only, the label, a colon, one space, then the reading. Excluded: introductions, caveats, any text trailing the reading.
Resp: 7:23
